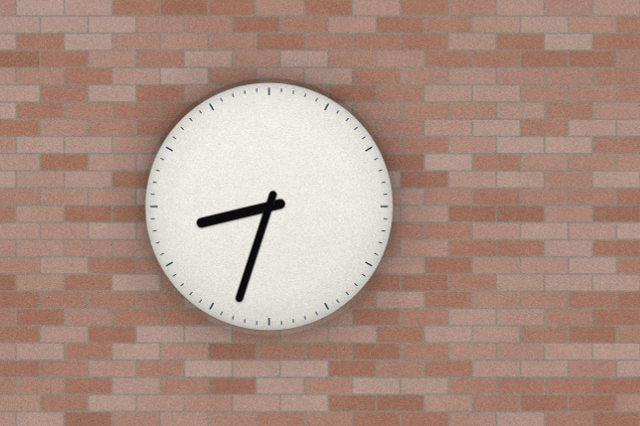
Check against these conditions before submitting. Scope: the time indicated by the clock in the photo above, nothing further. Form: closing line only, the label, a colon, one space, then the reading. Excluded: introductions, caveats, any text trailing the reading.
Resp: 8:33
